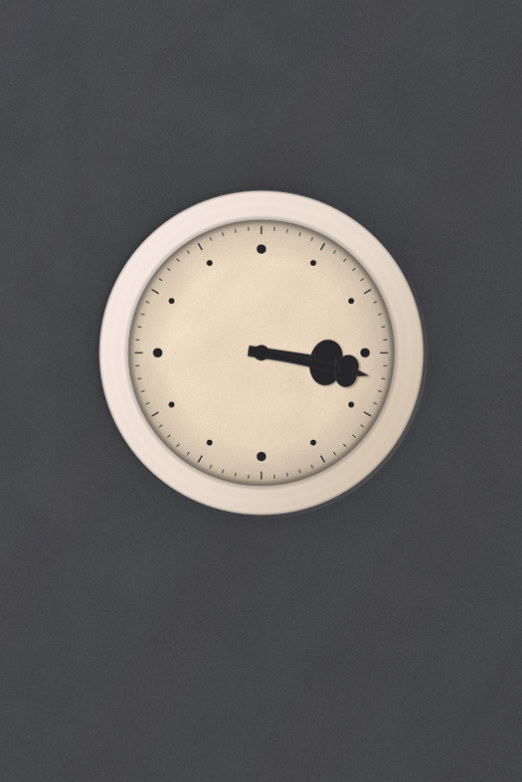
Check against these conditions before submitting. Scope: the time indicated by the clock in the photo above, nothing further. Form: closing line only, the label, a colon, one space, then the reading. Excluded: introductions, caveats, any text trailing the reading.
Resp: 3:17
